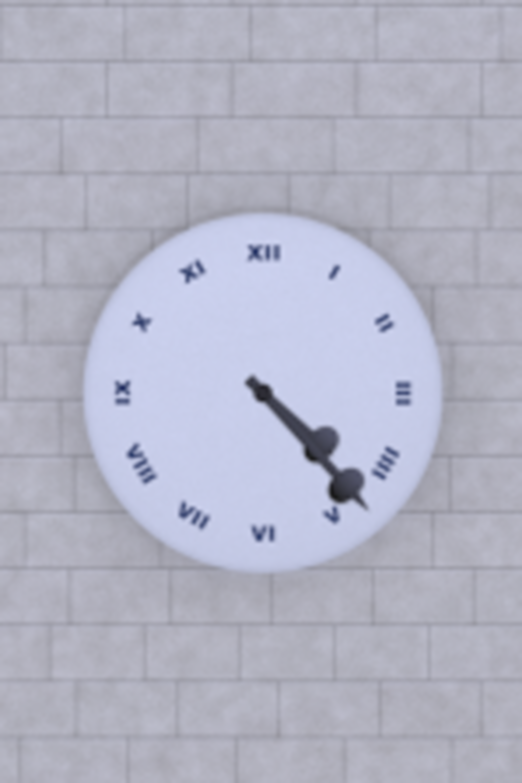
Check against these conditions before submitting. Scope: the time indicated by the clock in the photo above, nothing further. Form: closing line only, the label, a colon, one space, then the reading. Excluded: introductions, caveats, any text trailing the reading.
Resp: 4:23
